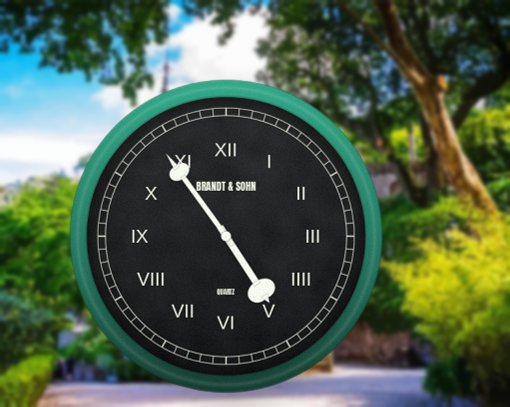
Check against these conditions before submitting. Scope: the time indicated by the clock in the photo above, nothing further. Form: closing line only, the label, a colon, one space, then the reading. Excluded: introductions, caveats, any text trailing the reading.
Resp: 4:54
